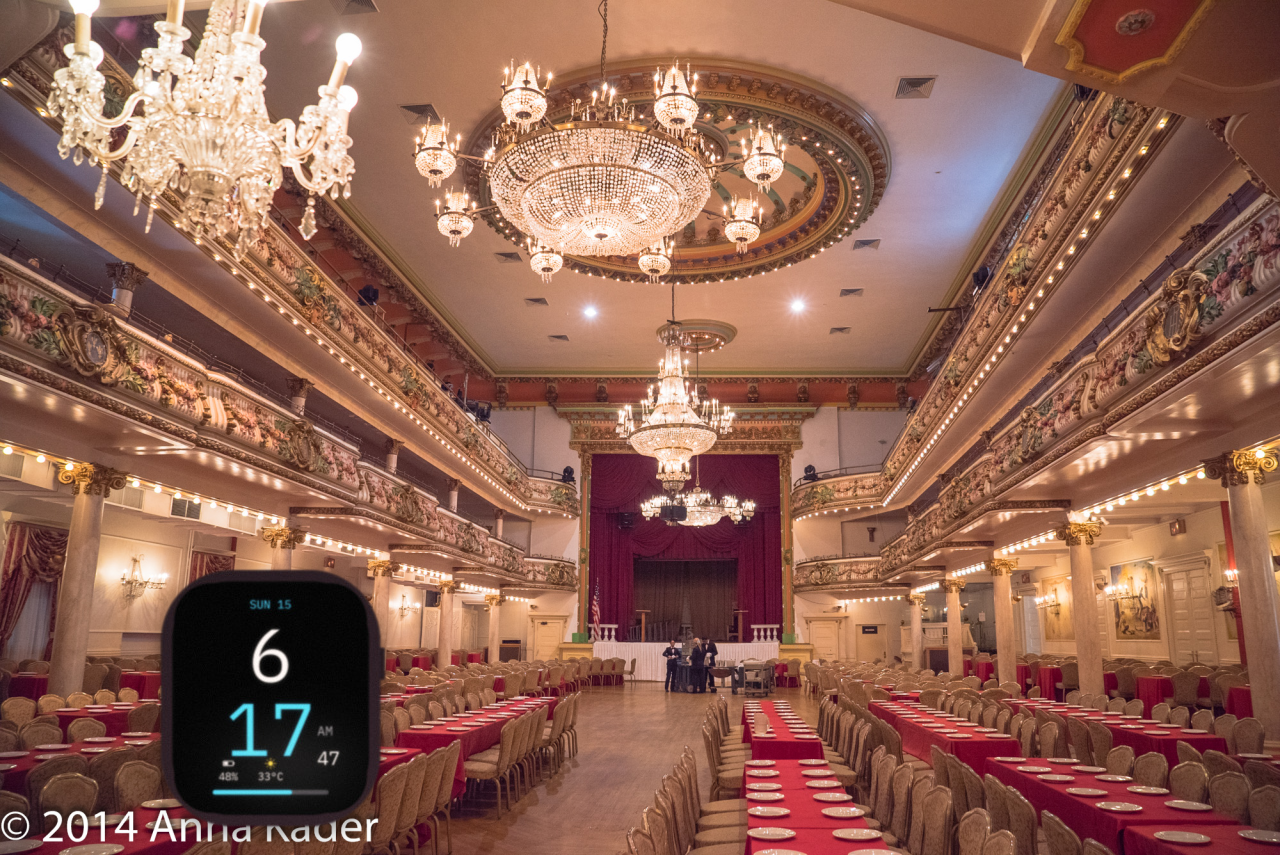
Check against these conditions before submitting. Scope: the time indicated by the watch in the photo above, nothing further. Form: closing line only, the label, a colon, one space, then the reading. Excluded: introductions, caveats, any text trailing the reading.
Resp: 6:17:47
